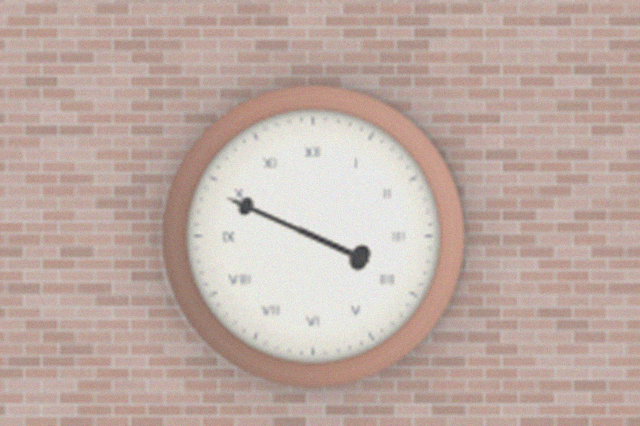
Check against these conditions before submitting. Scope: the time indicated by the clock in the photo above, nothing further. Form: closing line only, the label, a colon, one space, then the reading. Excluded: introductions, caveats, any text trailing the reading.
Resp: 3:49
